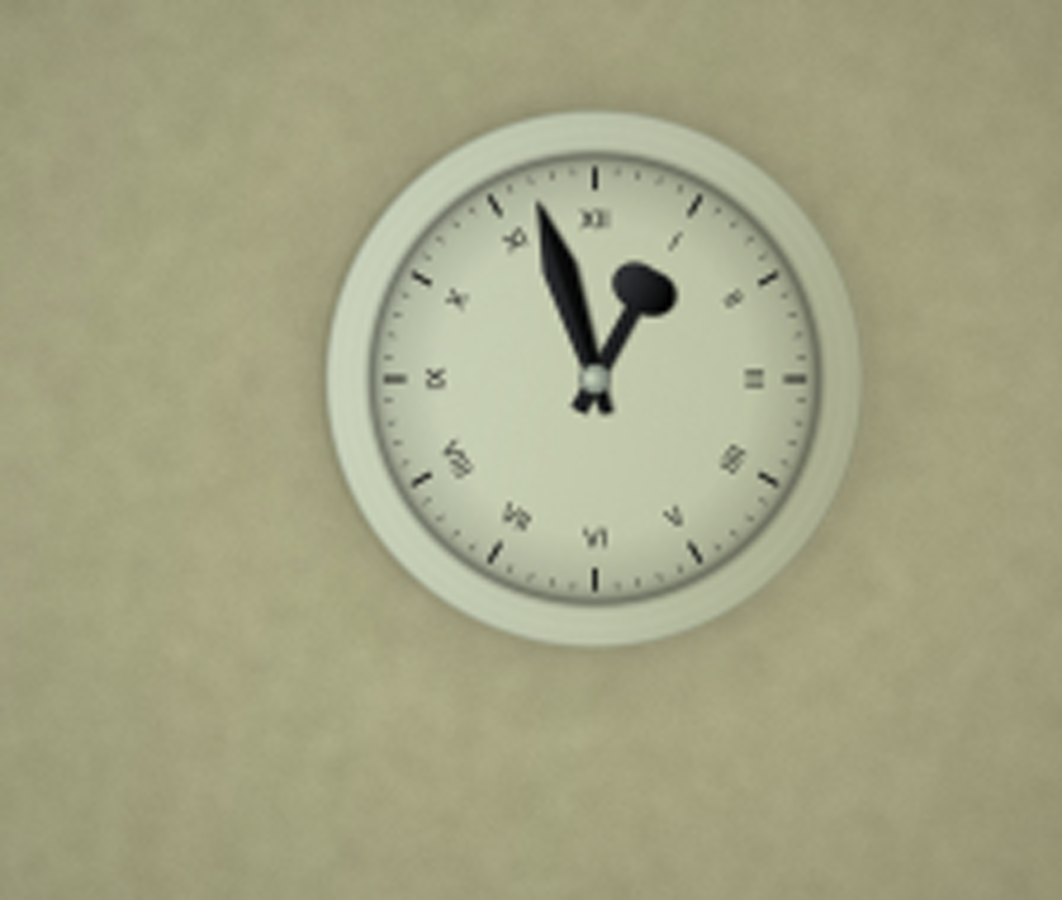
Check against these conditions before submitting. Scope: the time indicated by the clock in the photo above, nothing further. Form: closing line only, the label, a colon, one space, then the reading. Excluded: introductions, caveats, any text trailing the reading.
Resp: 12:57
